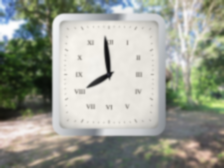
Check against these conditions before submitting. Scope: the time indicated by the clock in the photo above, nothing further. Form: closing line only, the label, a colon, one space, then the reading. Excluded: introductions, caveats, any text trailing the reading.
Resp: 7:59
